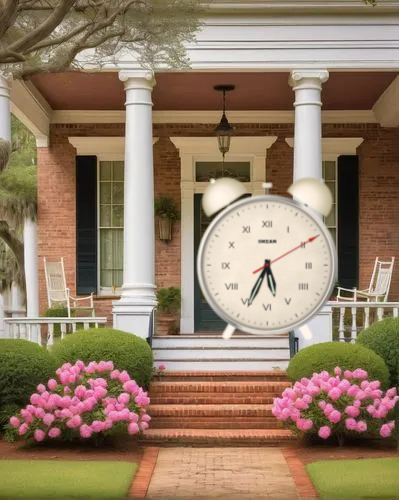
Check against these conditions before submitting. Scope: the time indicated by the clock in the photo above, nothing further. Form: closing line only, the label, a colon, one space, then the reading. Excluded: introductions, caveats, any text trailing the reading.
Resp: 5:34:10
